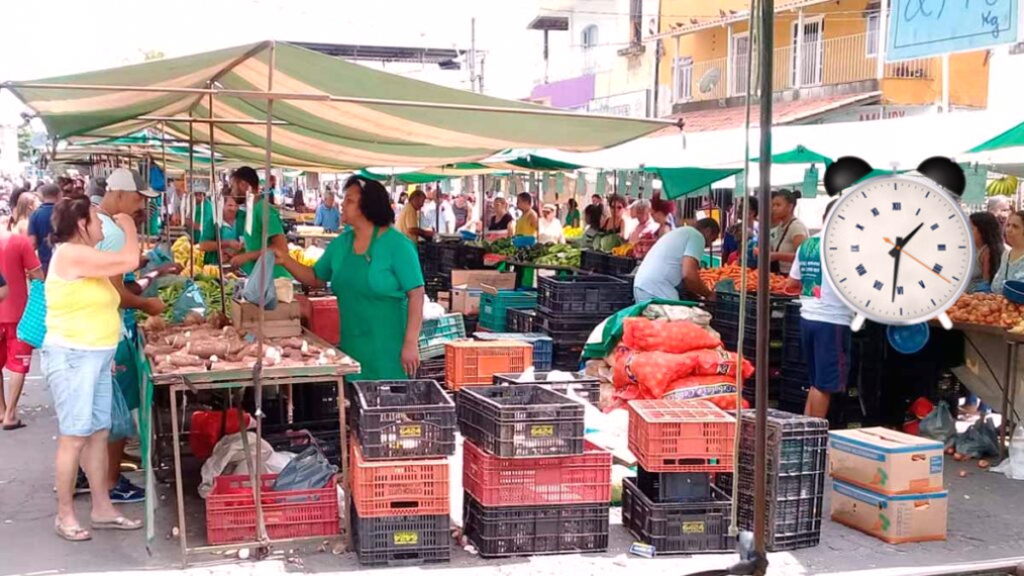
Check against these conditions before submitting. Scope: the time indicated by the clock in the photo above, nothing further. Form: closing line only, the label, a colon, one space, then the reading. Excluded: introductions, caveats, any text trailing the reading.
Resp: 1:31:21
